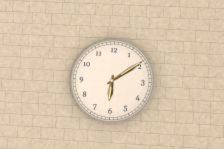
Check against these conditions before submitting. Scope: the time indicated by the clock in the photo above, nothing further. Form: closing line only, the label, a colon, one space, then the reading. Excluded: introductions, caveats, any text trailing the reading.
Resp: 6:09
